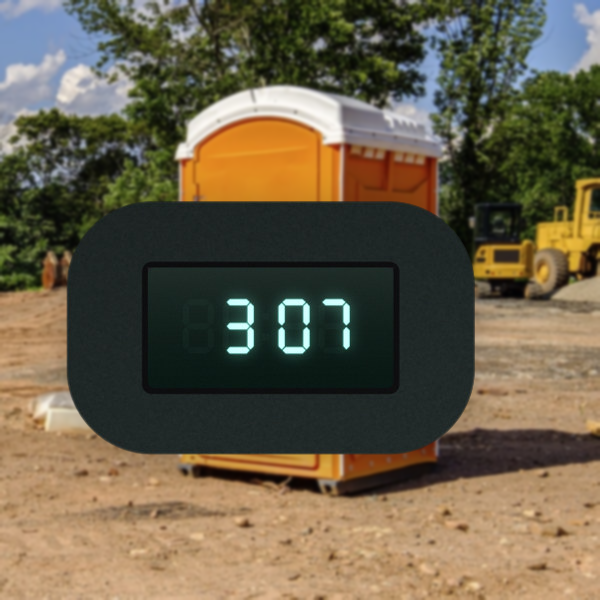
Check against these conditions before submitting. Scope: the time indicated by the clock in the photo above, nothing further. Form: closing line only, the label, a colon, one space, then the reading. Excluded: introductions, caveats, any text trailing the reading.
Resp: 3:07
